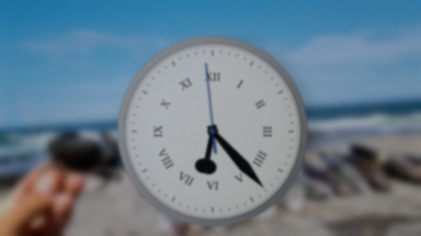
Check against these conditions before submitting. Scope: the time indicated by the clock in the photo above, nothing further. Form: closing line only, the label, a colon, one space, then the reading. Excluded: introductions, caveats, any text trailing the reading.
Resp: 6:22:59
